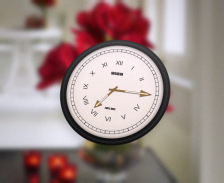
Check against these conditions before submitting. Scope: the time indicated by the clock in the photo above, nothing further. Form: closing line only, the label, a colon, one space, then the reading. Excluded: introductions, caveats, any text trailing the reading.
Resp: 7:15
